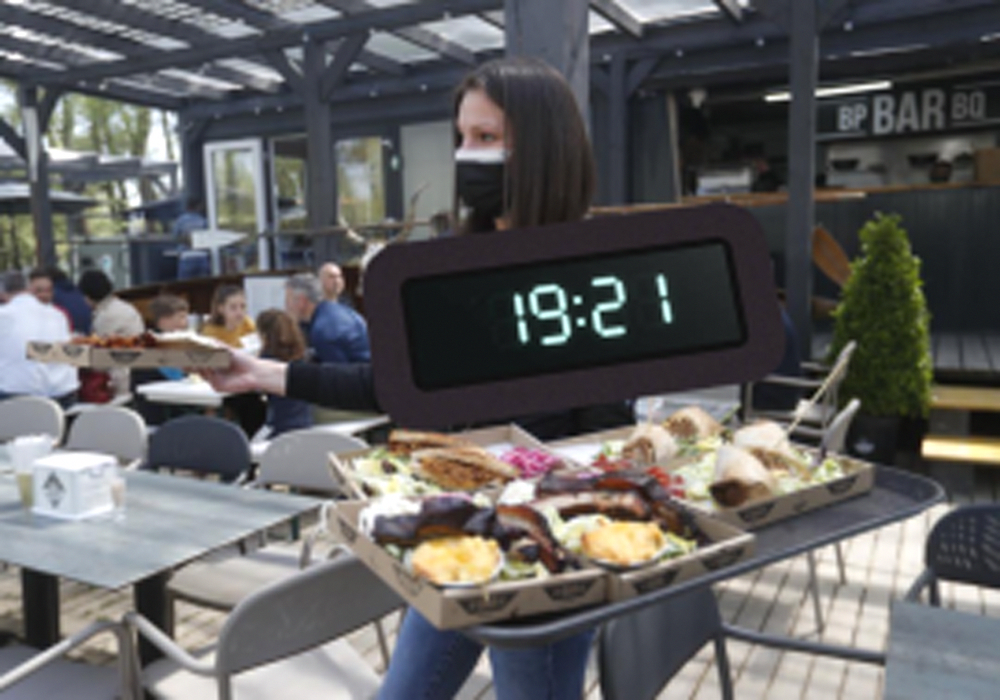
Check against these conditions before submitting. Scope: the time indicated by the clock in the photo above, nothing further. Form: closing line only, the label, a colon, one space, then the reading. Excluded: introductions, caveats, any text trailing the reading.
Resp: 19:21
